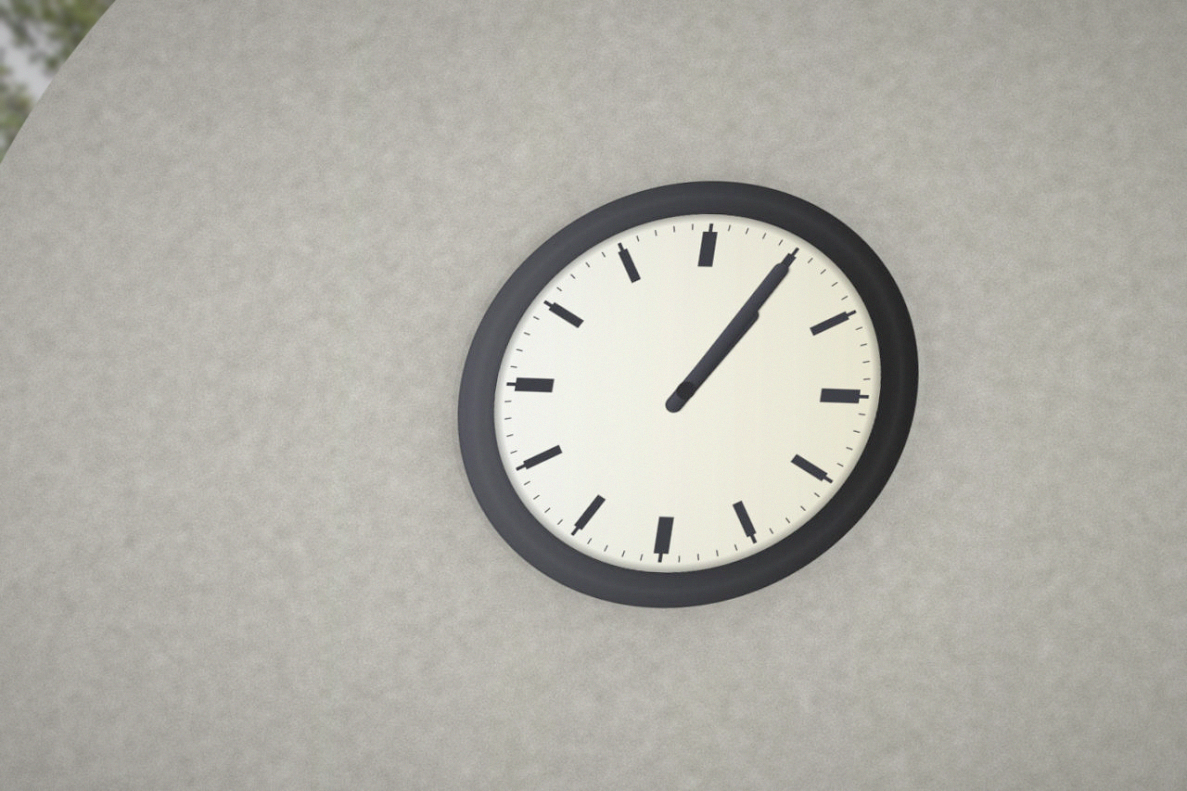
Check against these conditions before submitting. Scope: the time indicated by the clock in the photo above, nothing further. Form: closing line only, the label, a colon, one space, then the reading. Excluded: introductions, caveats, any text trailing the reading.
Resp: 1:05
